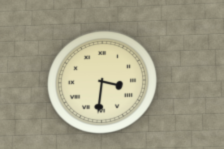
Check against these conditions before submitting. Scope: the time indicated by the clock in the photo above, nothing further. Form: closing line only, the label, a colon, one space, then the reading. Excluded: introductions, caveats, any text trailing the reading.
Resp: 3:31
